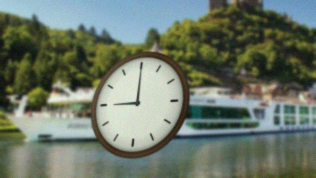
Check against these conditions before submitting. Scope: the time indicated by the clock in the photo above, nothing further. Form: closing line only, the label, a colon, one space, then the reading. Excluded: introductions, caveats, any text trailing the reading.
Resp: 9:00
